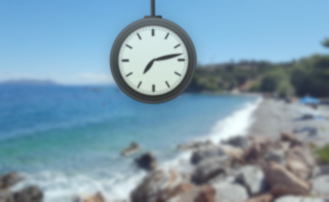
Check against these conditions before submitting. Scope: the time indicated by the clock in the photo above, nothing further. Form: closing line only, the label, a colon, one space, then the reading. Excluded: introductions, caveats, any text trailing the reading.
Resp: 7:13
